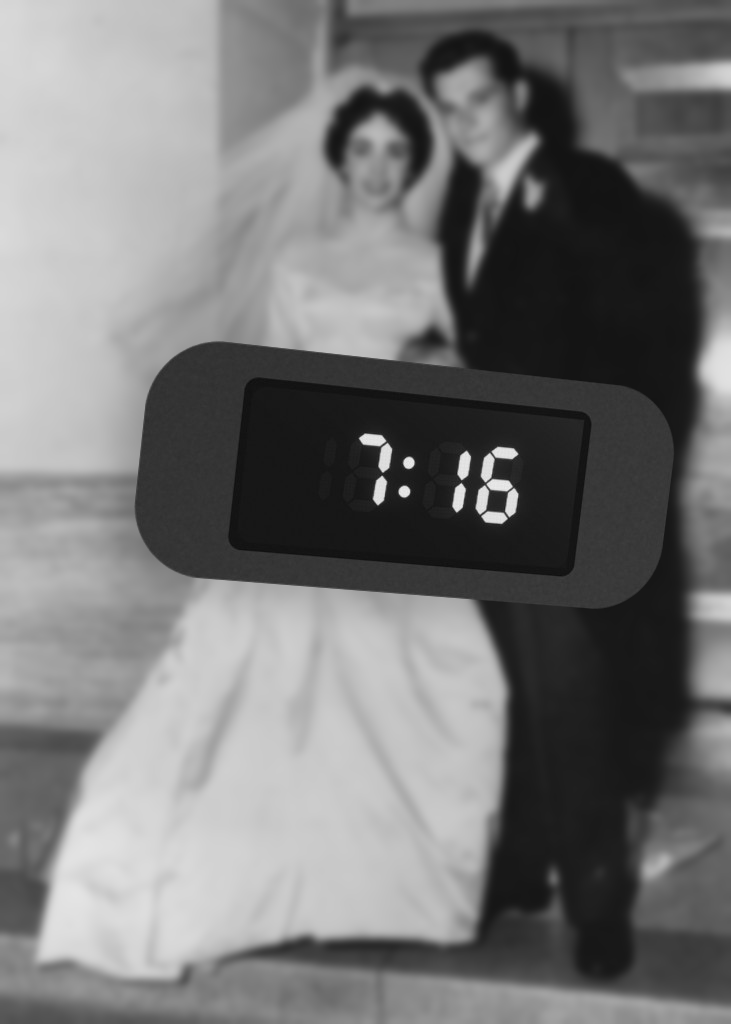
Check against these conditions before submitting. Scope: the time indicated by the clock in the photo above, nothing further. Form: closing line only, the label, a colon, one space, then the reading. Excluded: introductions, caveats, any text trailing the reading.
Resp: 7:16
